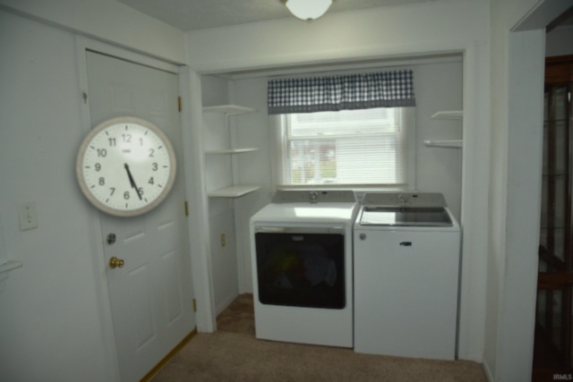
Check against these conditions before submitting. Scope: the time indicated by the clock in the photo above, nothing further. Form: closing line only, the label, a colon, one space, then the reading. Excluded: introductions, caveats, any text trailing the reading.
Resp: 5:26
